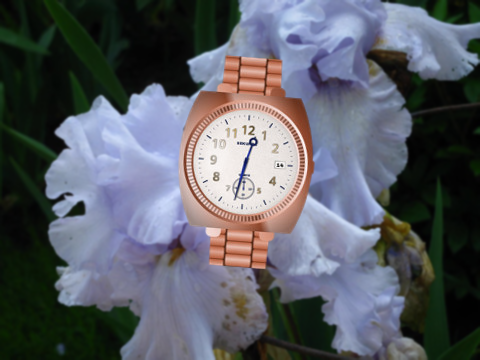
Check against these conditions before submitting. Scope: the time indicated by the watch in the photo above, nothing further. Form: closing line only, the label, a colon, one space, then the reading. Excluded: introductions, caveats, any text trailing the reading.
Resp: 12:32
